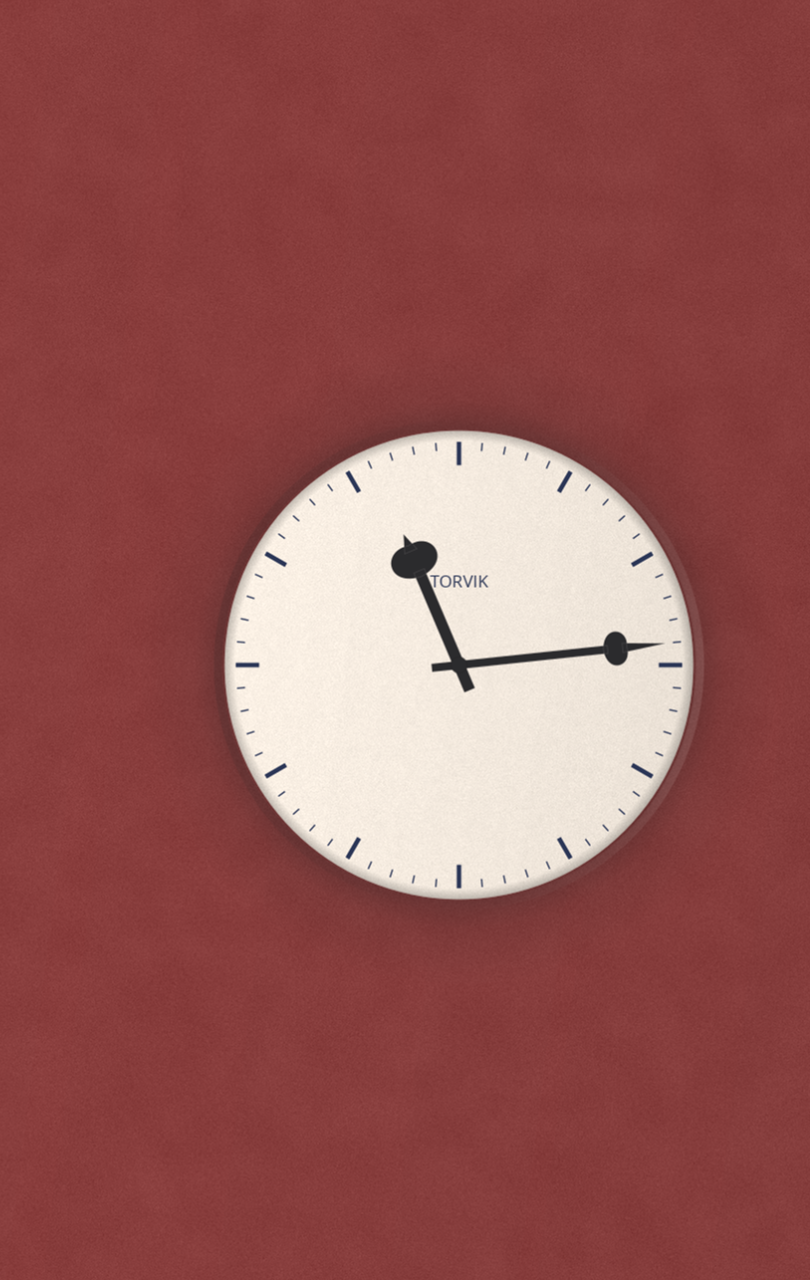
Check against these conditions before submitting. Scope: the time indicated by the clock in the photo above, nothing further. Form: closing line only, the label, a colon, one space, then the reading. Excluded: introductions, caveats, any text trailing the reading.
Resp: 11:14
